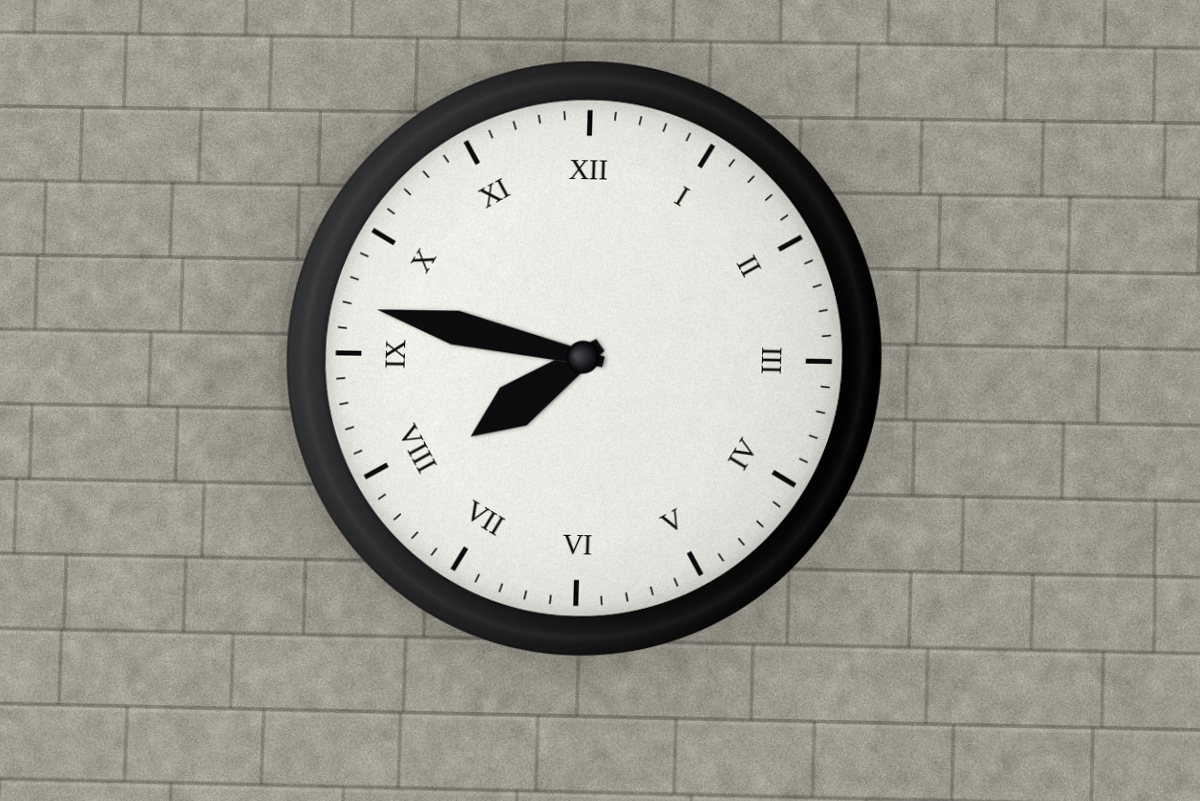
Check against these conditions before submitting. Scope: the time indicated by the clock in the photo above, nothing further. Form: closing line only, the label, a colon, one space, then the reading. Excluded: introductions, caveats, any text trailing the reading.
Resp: 7:47
